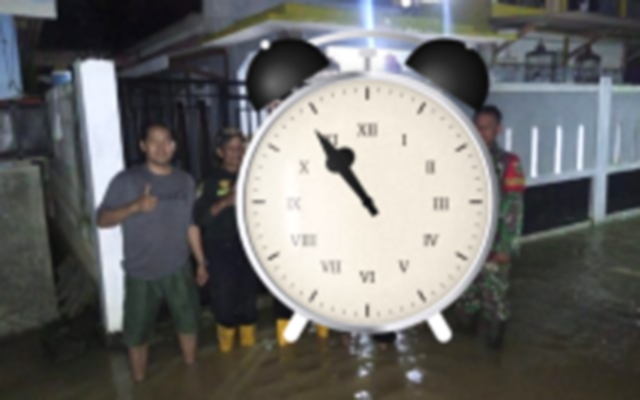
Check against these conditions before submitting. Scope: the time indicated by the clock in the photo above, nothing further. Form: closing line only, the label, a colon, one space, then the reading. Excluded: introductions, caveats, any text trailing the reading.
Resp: 10:54
